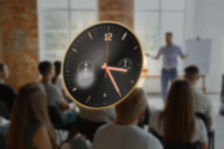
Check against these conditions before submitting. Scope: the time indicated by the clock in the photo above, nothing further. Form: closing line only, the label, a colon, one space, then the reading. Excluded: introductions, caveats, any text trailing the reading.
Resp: 3:25
